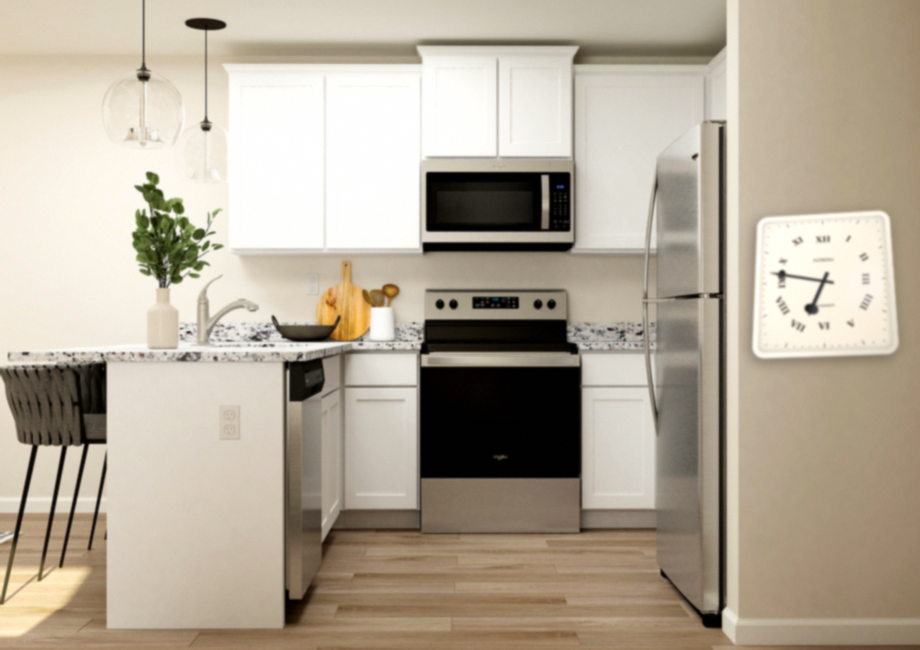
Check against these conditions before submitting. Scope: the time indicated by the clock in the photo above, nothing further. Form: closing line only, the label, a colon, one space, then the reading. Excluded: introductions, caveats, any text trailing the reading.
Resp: 6:47
